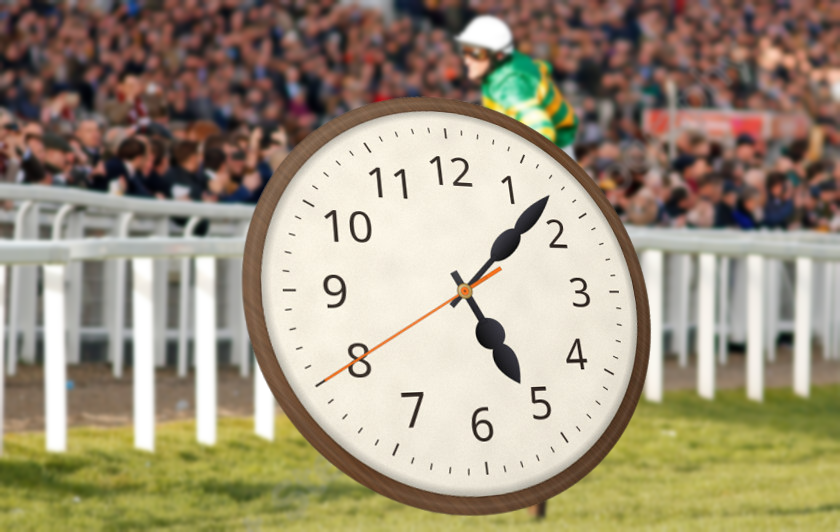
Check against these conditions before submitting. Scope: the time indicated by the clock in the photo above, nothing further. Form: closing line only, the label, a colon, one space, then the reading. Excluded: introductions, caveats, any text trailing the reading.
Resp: 5:07:40
